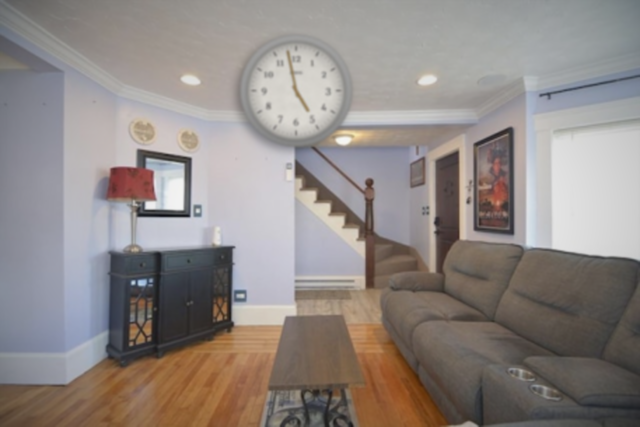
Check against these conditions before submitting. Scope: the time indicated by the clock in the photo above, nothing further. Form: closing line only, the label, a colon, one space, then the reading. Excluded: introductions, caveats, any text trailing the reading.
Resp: 4:58
